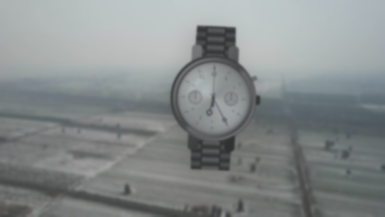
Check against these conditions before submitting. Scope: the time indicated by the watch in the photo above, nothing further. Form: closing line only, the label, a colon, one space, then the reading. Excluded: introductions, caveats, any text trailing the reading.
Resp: 6:25
